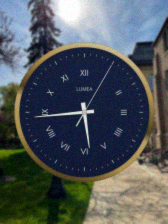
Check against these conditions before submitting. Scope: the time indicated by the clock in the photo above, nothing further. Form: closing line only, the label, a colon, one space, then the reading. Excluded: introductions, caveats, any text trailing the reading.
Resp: 5:44:05
